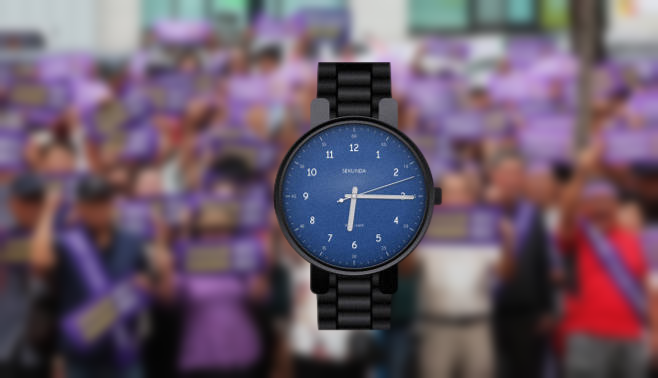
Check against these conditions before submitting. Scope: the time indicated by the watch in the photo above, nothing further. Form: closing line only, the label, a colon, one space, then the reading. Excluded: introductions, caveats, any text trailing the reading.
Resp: 6:15:12
